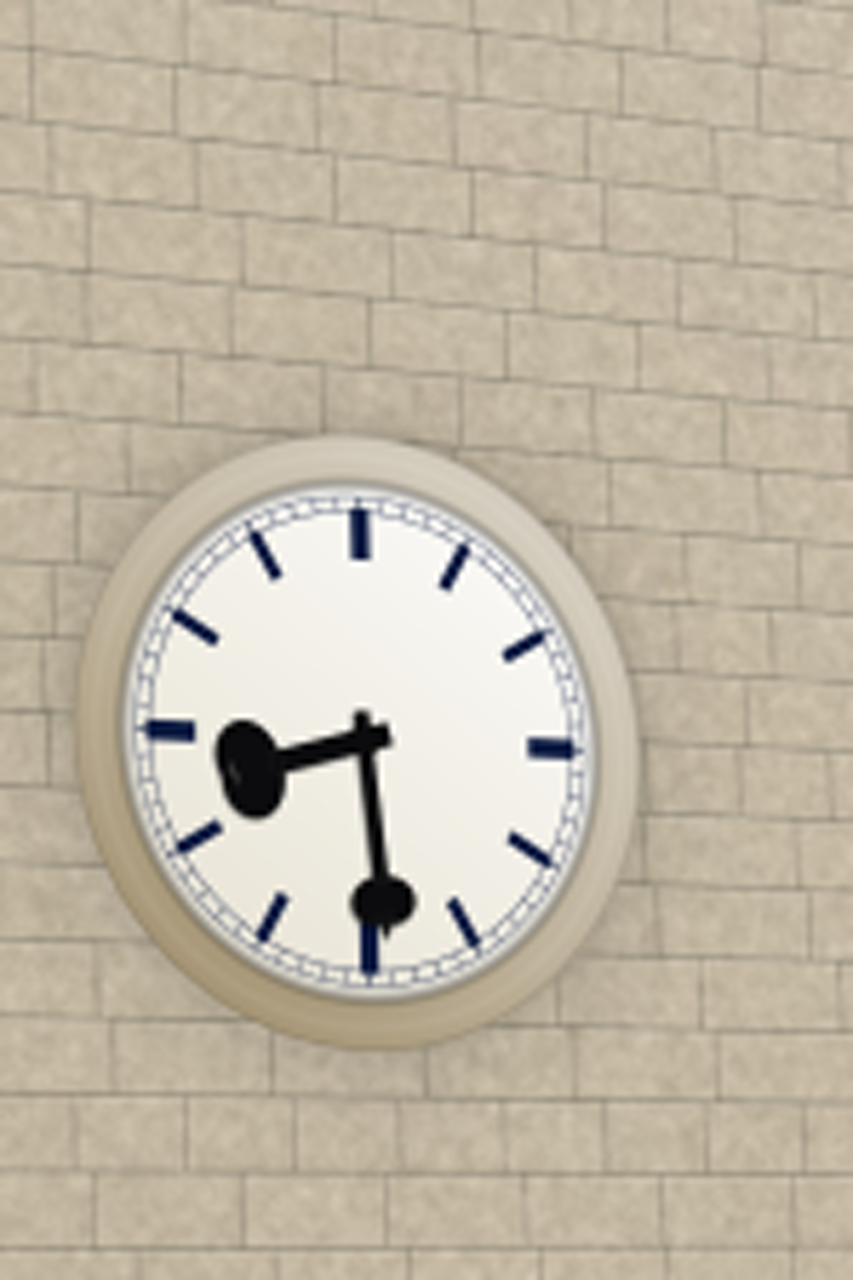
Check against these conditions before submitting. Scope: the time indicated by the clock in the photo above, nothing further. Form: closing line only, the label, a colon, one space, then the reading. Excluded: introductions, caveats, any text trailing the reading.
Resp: 8:29
